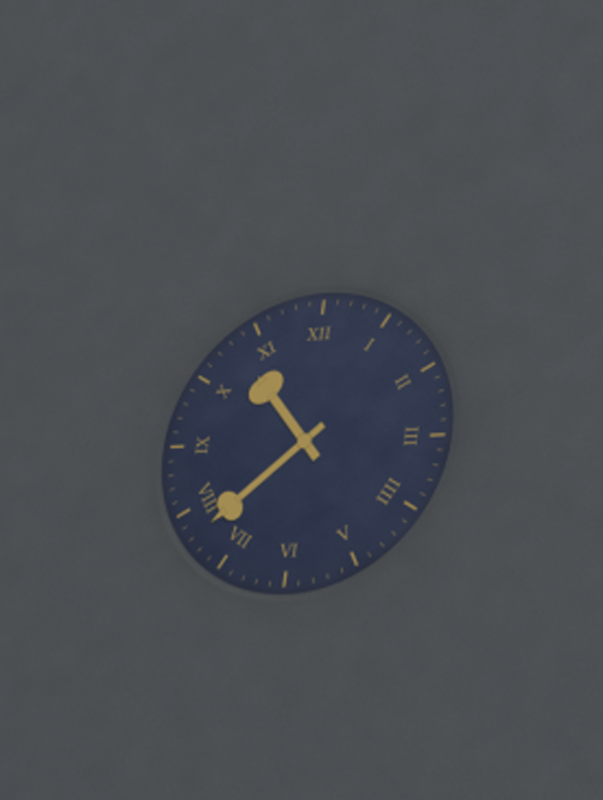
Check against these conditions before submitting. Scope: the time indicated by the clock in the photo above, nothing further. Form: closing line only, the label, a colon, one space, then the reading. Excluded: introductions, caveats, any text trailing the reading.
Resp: 10:38
